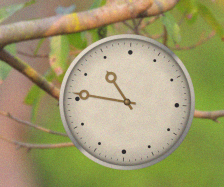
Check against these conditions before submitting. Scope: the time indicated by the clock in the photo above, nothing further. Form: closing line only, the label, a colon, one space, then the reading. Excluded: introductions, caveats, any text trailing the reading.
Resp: 10:46
